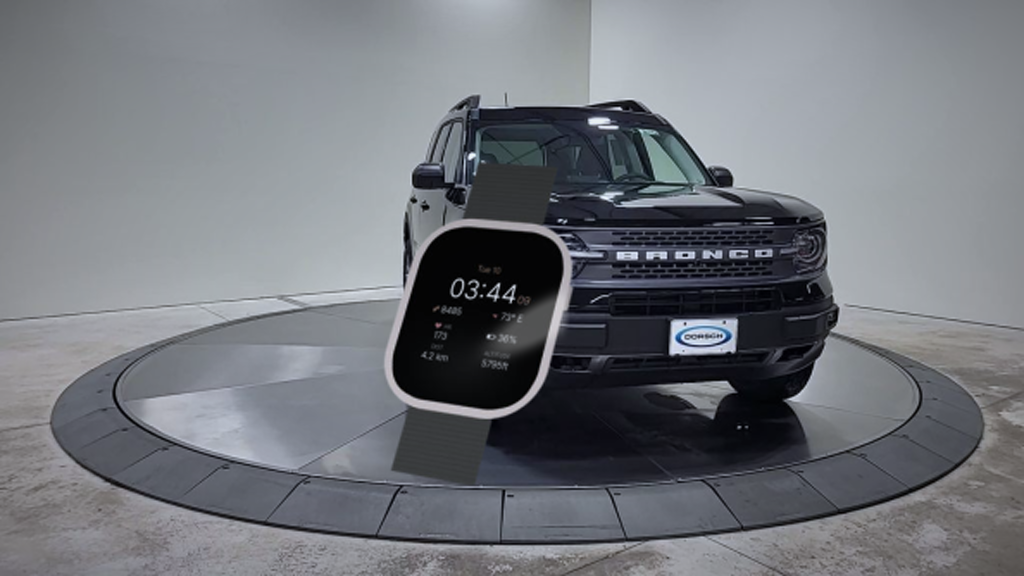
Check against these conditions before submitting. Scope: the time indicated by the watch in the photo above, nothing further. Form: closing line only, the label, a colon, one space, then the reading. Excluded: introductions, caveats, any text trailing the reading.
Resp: 3:44
